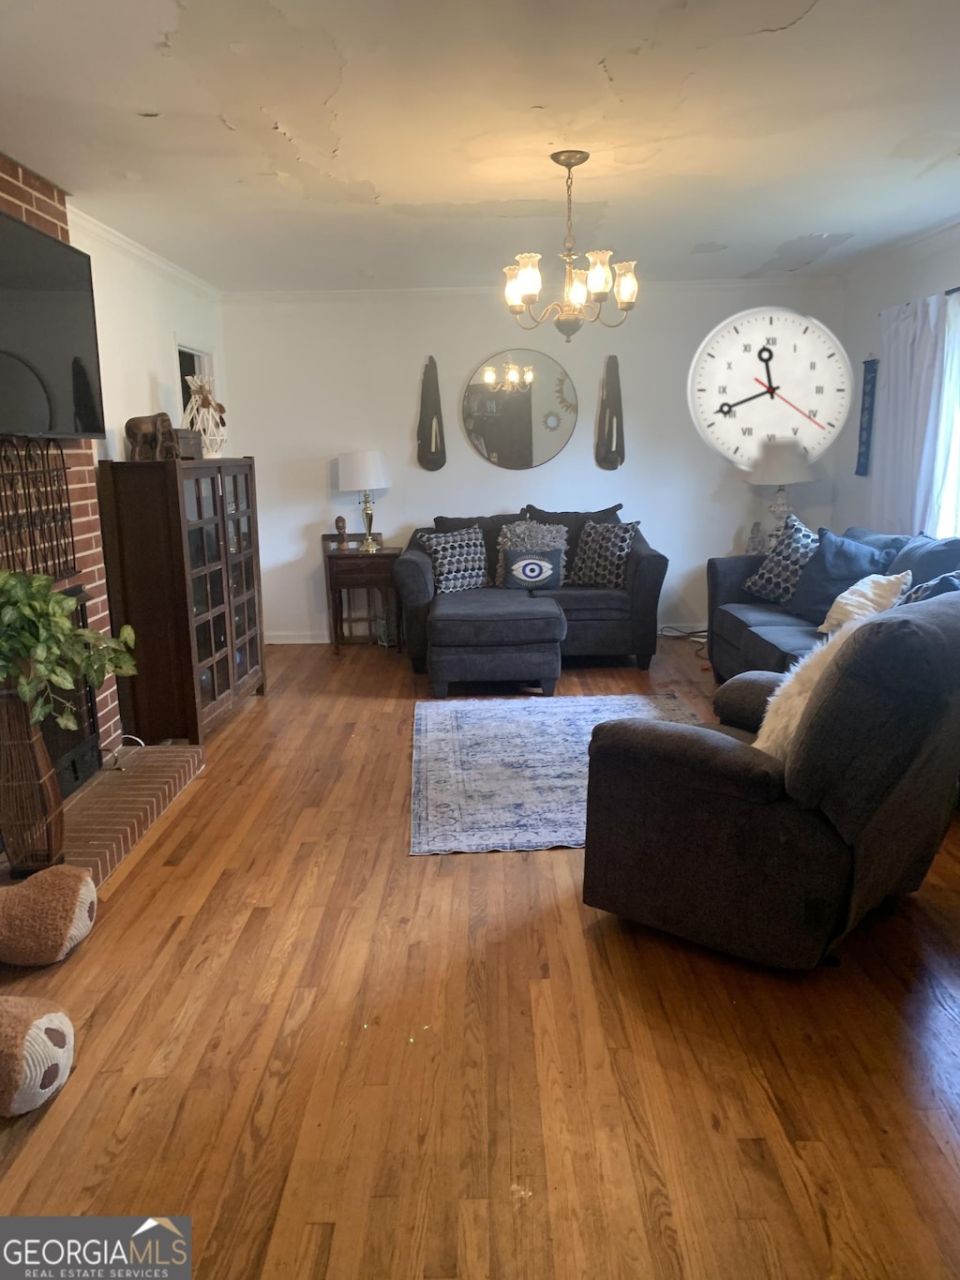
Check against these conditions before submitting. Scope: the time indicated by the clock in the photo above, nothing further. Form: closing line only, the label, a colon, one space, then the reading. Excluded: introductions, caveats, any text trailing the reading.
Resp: 11:41:21
